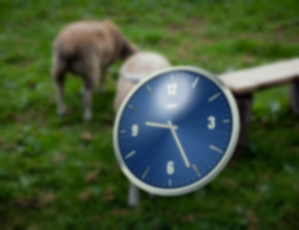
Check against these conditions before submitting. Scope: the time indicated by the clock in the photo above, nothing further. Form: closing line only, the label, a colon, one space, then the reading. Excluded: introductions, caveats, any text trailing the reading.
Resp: 9:26
